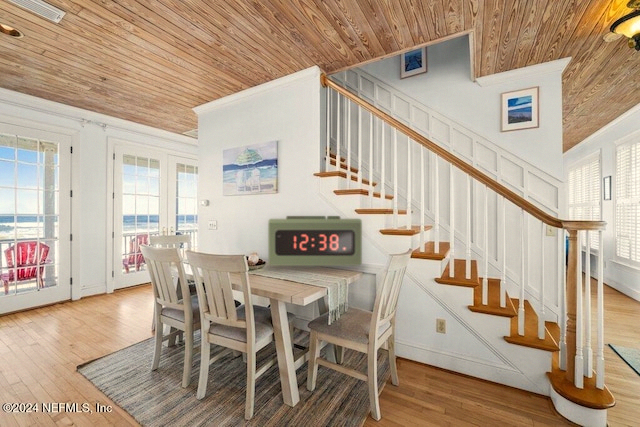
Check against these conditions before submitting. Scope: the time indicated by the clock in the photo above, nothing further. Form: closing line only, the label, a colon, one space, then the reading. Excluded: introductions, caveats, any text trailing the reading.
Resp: 12:38
